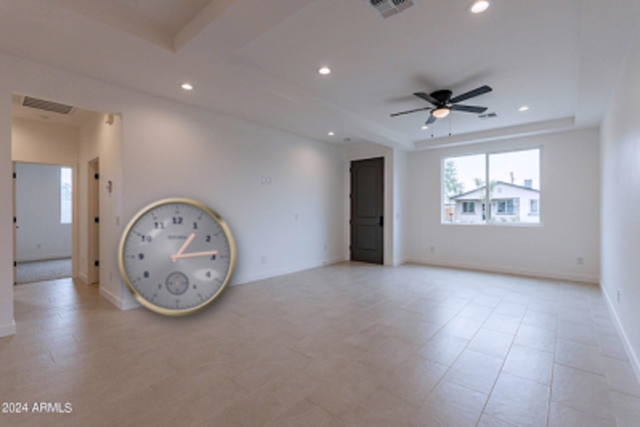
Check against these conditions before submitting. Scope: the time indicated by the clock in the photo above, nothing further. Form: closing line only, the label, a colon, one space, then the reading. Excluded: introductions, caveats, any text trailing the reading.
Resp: 1:14
